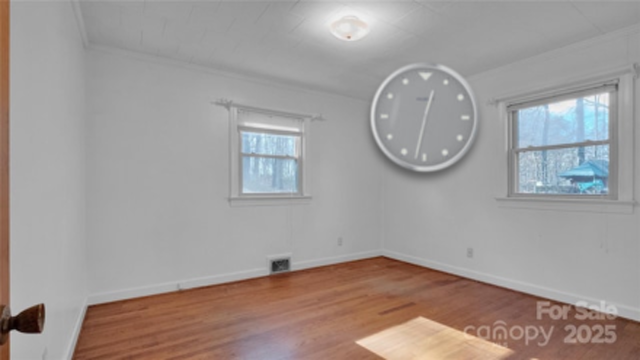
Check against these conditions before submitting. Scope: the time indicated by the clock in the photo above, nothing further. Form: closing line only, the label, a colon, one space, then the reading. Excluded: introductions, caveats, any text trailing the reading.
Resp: 12:32
